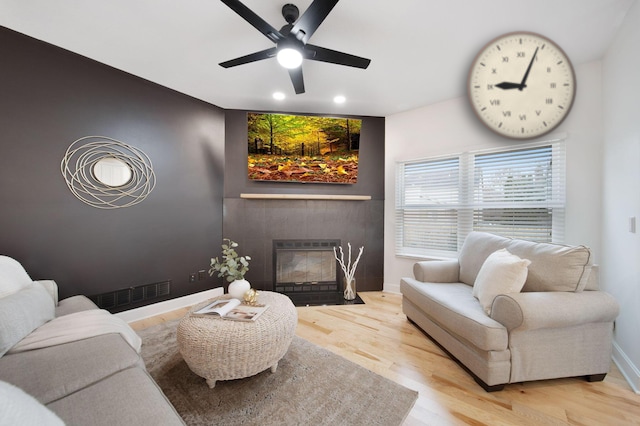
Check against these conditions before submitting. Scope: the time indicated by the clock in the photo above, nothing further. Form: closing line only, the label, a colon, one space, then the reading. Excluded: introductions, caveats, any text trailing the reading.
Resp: 9:04
